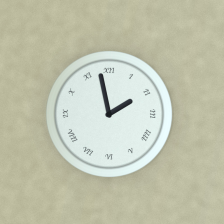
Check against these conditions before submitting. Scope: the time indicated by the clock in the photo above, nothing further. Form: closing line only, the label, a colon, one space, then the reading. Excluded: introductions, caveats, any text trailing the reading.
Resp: 1:58
